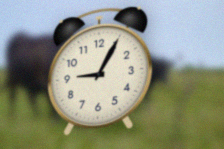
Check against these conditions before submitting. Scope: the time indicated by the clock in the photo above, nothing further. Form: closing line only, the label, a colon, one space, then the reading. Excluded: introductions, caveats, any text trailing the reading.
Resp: 9:05
